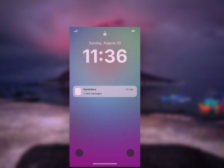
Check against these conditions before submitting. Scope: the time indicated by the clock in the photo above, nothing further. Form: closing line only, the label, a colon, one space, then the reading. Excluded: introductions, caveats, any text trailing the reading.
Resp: 11:36
